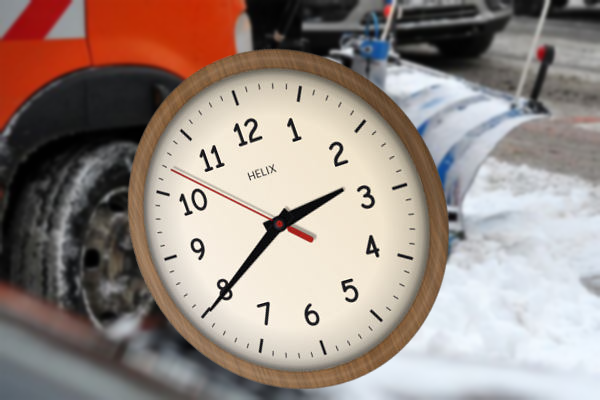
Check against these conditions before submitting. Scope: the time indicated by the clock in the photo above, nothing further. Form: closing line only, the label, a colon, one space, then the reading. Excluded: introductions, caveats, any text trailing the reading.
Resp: 2:39:52
